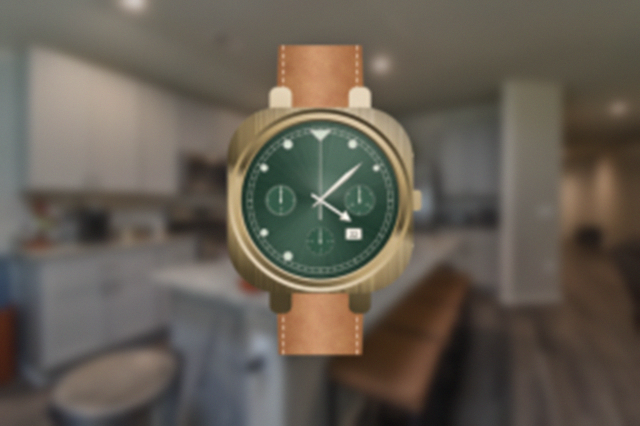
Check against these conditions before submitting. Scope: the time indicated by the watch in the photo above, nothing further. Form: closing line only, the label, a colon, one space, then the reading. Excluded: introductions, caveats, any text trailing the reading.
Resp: 4:08
